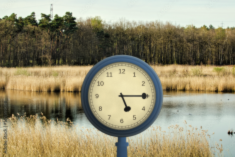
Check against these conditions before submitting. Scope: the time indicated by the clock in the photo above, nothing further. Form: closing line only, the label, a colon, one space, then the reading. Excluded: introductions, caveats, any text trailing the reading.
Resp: 5:15
